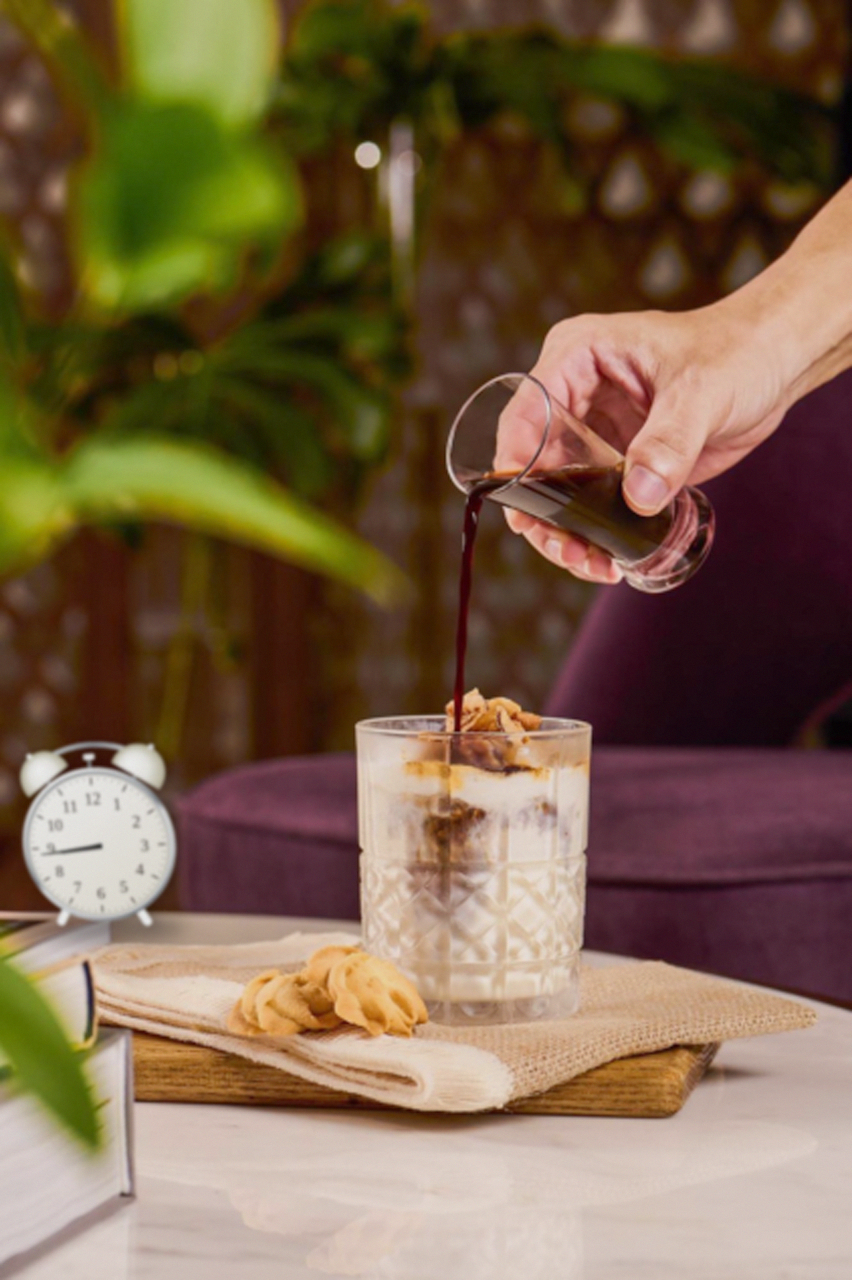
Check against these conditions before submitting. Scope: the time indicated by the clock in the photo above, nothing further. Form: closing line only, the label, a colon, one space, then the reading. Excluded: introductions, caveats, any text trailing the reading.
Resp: 8:44
